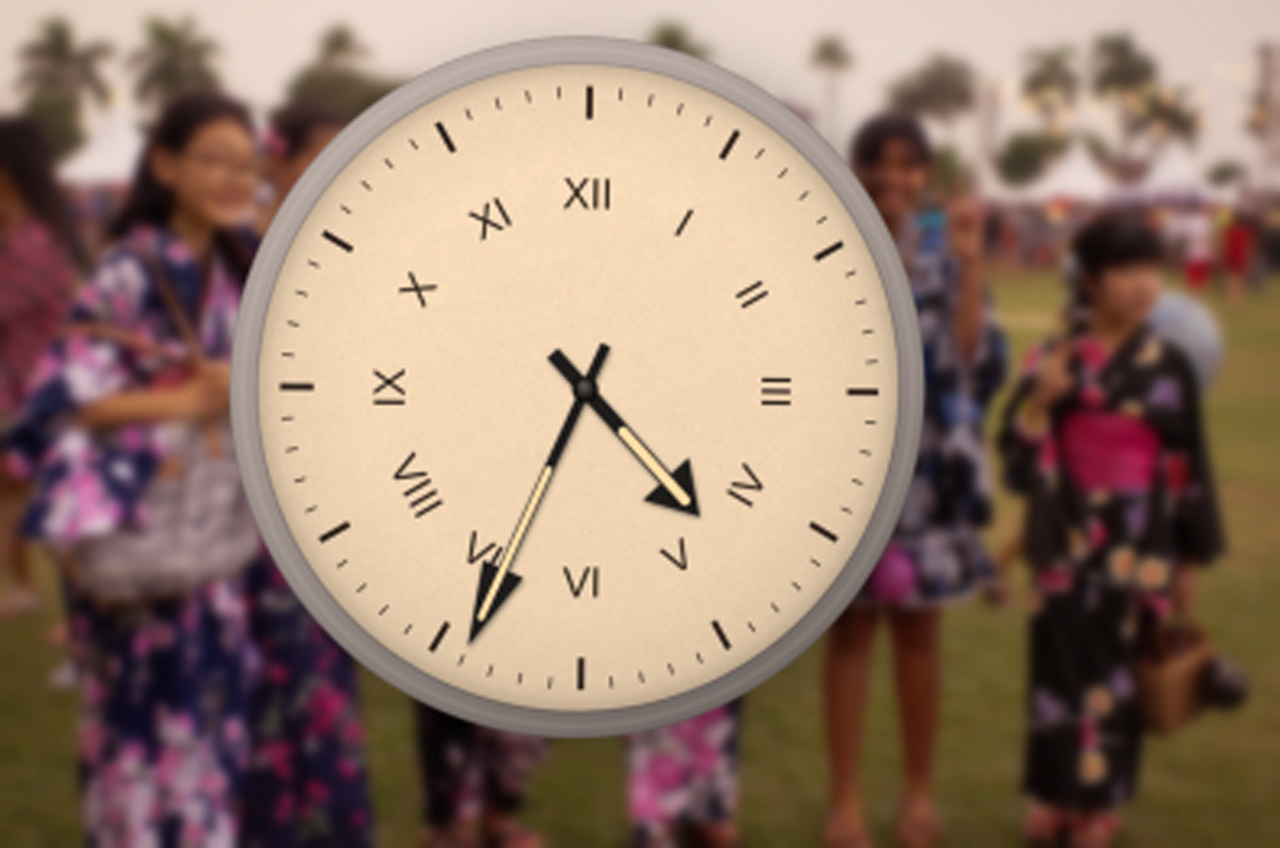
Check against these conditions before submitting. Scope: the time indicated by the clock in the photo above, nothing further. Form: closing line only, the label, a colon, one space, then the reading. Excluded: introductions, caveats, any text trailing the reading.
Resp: 4:34
